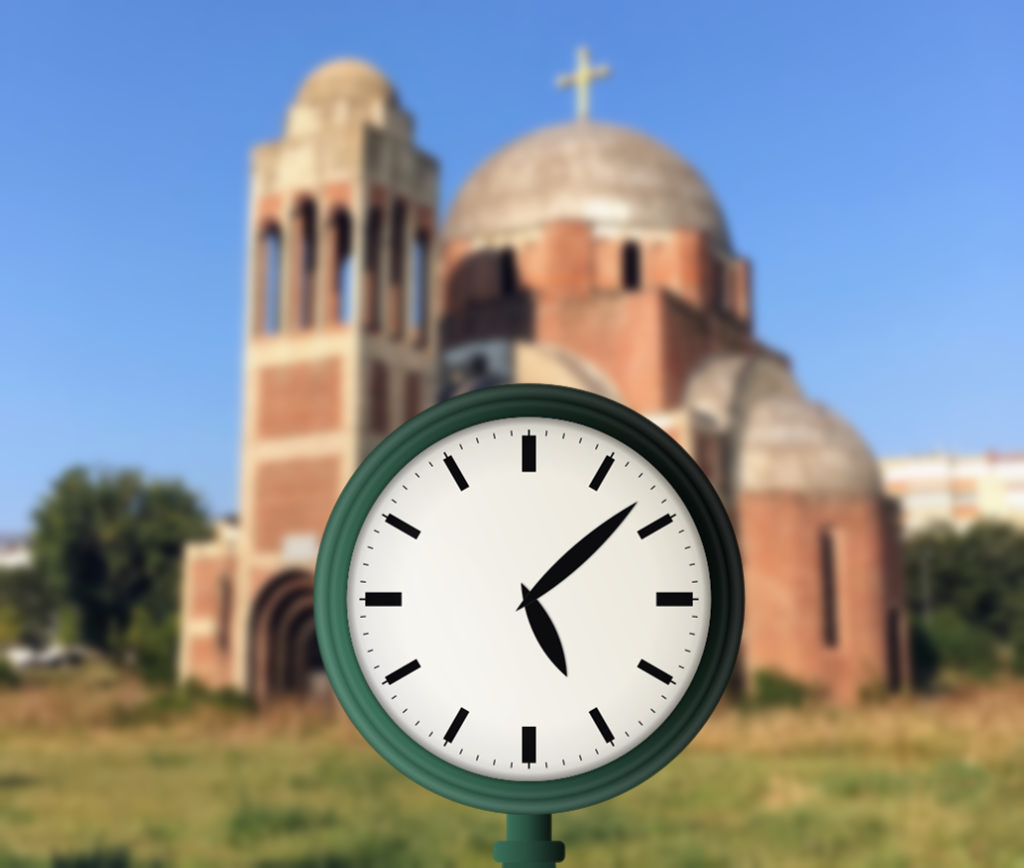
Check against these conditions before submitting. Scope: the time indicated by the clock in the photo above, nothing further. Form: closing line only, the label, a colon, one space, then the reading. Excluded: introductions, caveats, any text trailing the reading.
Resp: 5:08
